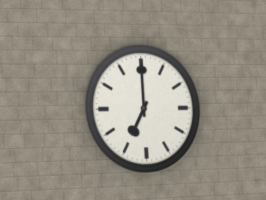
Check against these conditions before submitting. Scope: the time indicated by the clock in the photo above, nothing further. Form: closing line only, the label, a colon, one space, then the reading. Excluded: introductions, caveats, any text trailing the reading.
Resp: 7:00
